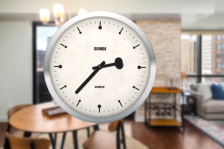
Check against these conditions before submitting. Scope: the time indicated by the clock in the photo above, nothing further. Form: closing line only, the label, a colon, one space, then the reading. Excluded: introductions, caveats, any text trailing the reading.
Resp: 2:37
